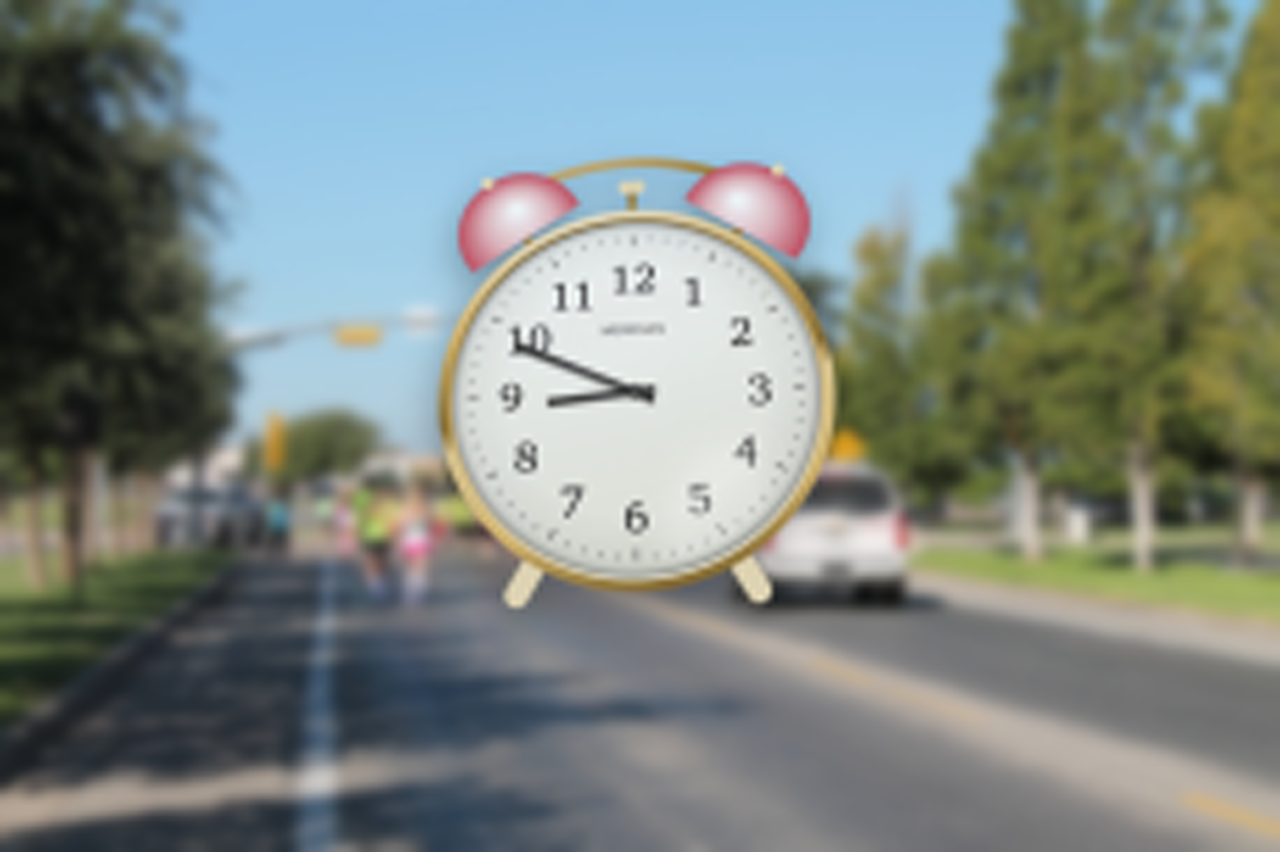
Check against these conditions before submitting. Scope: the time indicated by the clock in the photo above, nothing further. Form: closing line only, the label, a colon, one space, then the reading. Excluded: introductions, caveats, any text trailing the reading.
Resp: 8:49
